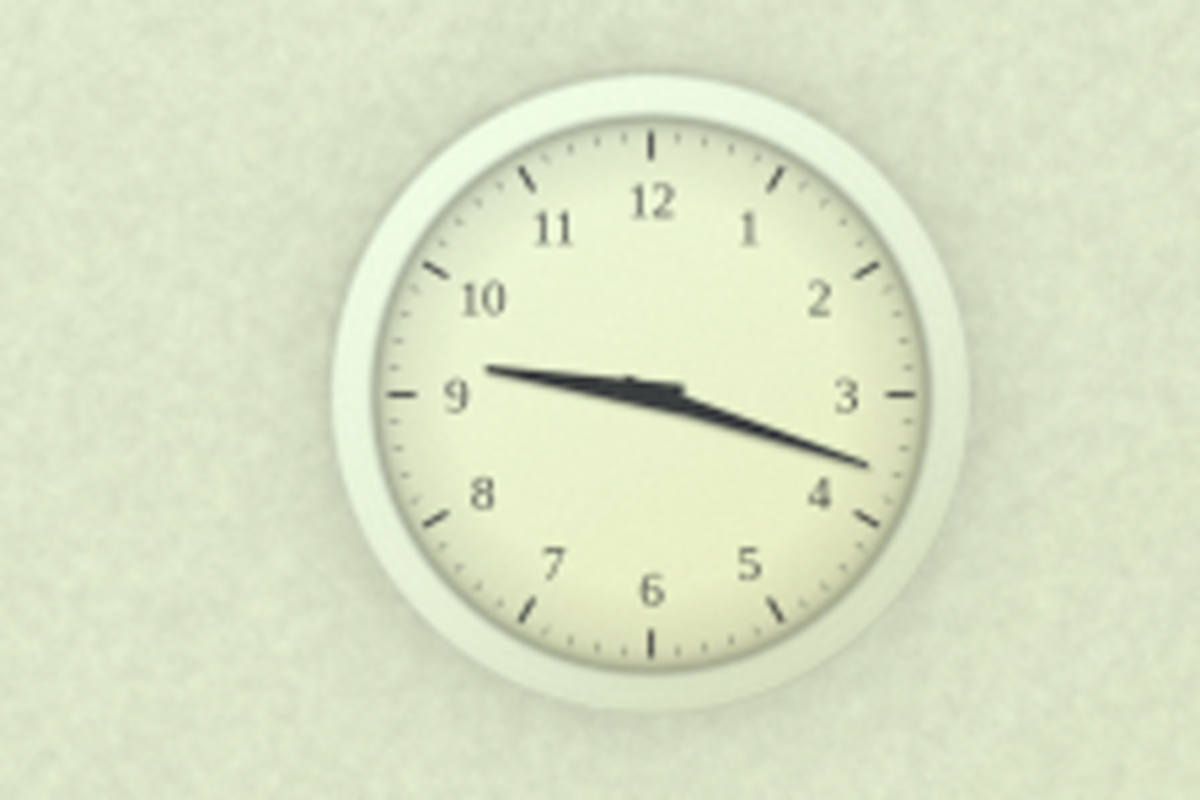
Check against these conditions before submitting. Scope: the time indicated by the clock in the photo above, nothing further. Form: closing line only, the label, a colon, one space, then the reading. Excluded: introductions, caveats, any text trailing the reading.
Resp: 9:18
